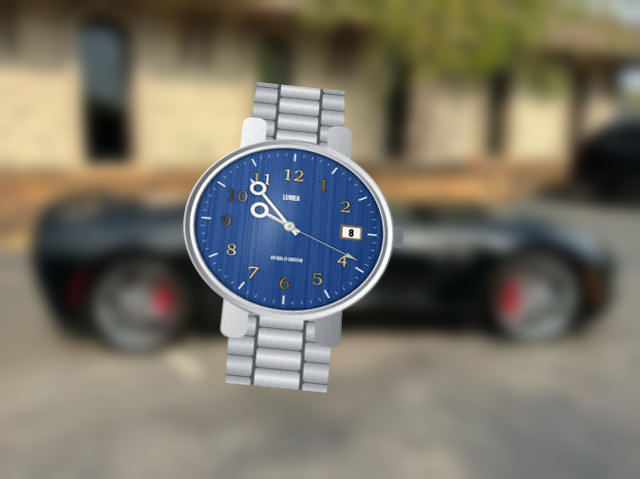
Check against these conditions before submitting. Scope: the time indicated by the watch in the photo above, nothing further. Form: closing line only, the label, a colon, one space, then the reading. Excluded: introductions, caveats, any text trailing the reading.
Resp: 9:53:19
